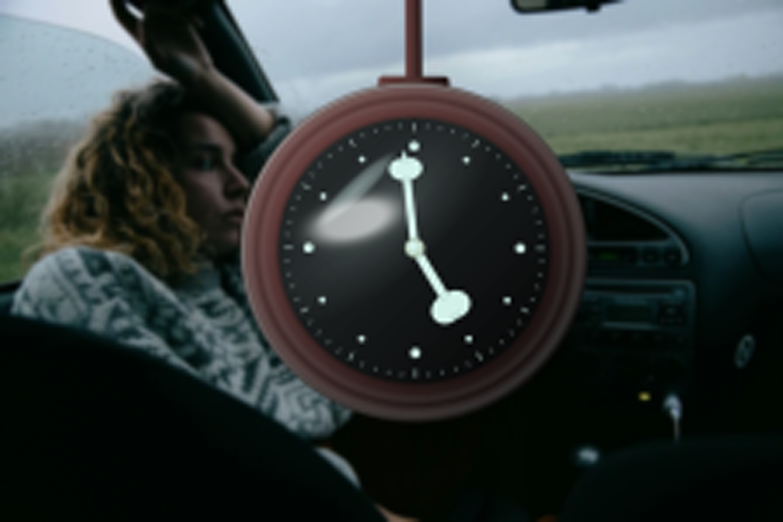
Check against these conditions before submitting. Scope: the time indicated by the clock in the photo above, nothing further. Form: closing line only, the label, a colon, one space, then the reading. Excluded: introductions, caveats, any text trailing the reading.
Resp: 4:59
